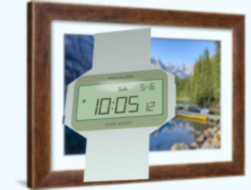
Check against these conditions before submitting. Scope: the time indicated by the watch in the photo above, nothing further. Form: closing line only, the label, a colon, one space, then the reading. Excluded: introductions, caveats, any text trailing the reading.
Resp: 10:05
